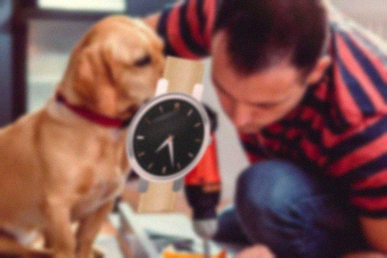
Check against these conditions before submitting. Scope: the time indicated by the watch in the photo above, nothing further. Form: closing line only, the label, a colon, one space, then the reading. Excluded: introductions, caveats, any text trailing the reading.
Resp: 7:27
